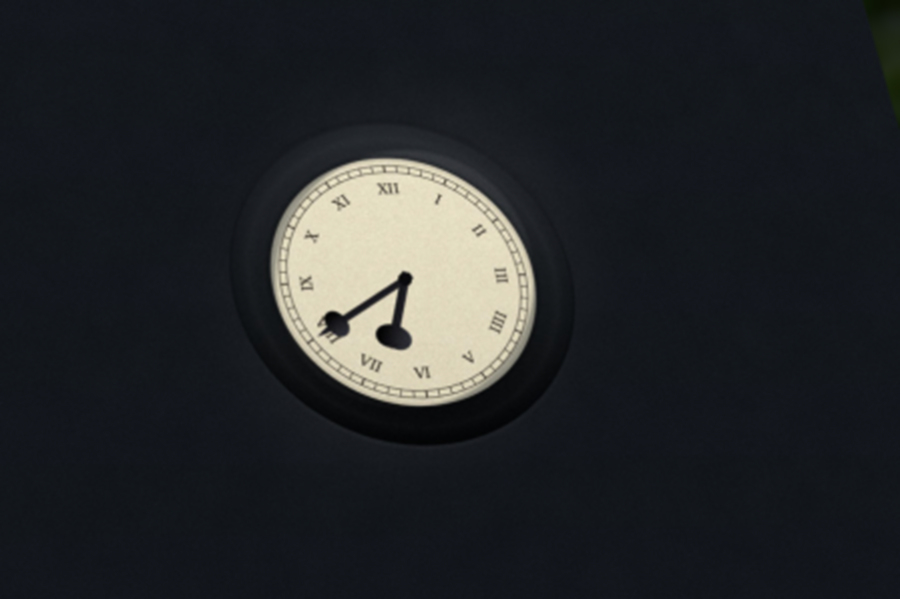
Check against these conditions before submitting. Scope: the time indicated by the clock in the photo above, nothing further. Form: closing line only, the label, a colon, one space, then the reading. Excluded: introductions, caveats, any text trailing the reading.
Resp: 6:40
